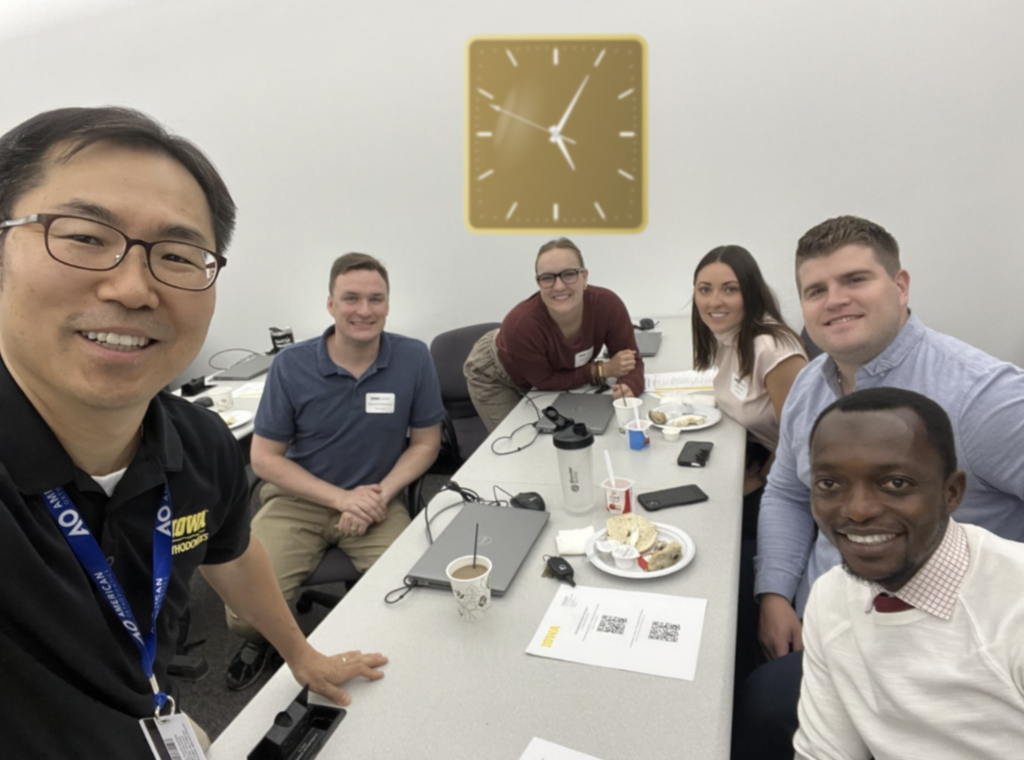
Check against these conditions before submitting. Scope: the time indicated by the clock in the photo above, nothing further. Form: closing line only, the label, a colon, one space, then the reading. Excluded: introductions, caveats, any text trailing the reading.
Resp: 5:04:49
